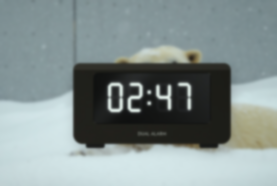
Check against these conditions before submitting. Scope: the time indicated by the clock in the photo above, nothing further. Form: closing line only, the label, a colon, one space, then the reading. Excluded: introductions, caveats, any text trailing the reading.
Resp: 2:47
